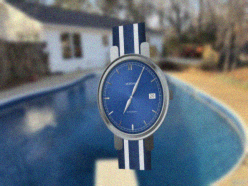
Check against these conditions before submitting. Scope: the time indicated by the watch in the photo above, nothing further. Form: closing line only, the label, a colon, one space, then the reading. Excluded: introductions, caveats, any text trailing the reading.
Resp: 7:05
